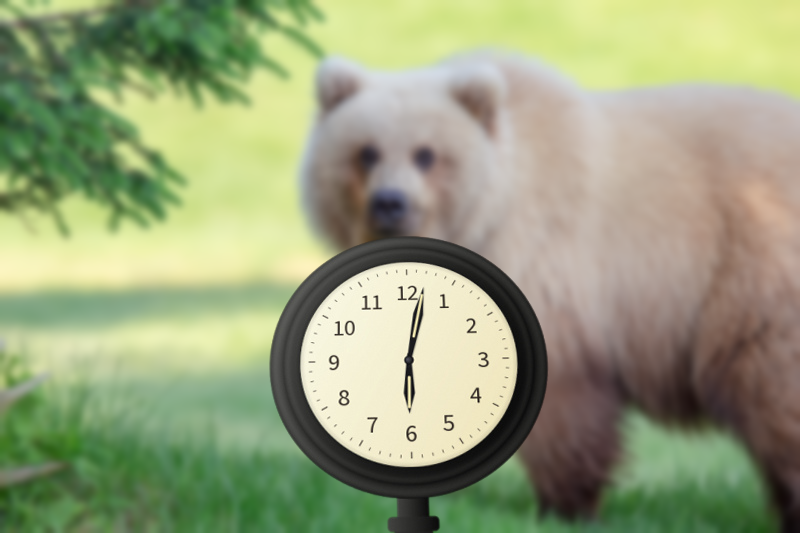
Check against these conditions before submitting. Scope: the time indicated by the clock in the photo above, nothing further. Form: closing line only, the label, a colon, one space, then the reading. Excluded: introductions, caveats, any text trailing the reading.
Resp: 6:02
